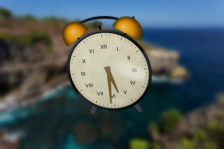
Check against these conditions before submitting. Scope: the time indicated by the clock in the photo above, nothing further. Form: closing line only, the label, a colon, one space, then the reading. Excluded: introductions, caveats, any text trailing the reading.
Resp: 5:31
